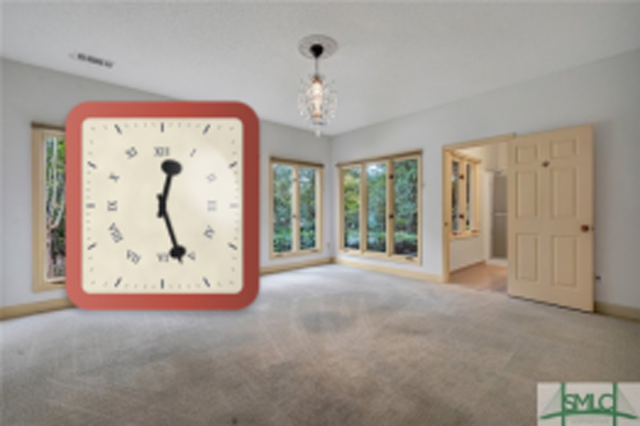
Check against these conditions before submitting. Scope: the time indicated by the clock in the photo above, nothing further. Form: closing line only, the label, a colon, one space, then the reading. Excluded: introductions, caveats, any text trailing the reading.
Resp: 12:27
